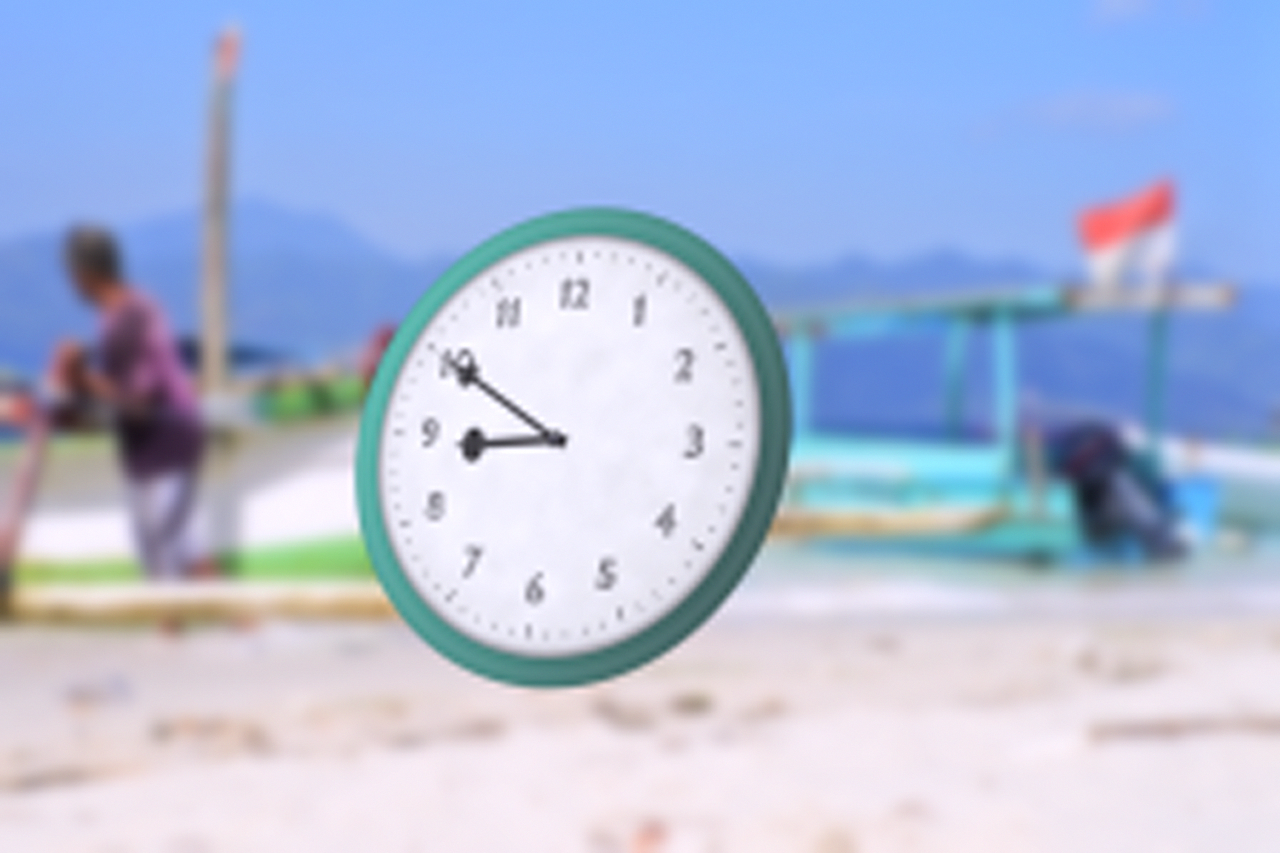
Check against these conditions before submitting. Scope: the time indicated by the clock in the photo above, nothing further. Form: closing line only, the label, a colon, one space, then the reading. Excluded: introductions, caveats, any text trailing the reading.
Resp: 8:50
